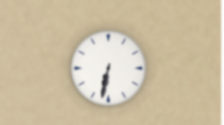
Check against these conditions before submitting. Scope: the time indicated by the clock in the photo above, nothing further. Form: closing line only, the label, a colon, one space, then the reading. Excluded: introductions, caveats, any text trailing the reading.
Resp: 6:32
